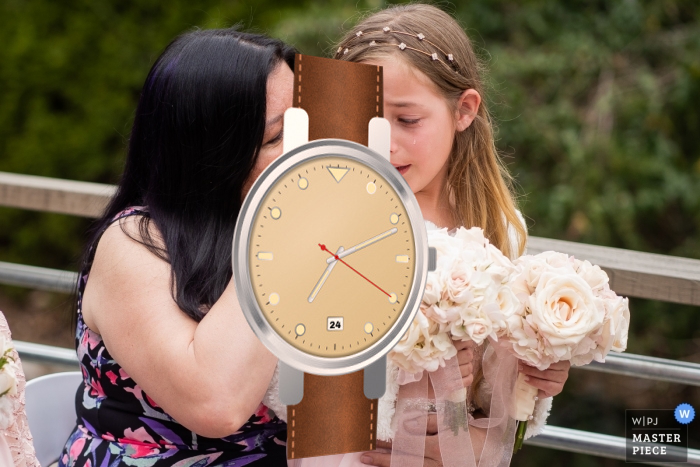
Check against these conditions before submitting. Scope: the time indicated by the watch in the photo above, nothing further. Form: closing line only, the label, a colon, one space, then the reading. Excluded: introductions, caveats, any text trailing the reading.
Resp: 7:11:20
